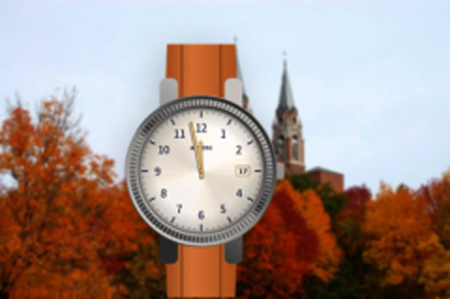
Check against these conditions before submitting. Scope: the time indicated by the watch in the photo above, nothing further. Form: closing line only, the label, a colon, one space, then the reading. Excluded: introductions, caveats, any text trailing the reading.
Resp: 11:58
